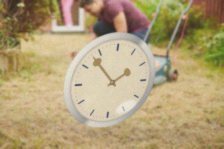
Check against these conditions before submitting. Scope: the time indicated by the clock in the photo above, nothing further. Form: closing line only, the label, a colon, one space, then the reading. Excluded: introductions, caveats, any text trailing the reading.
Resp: 1:53
